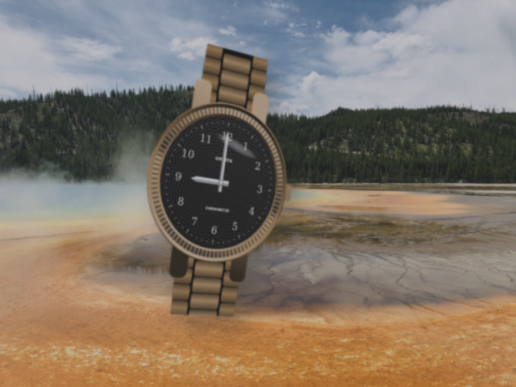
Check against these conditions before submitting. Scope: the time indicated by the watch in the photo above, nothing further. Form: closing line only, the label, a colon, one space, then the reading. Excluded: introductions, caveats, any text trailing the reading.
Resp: 9:00
